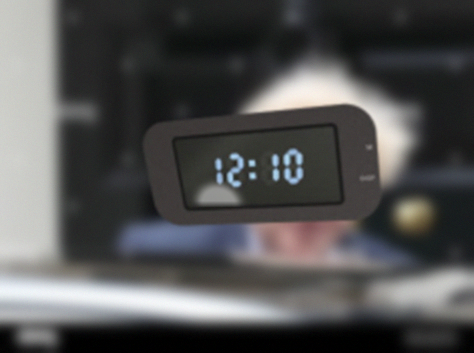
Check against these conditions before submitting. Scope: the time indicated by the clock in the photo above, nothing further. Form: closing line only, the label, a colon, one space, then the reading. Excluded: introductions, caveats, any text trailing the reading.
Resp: 12:10
